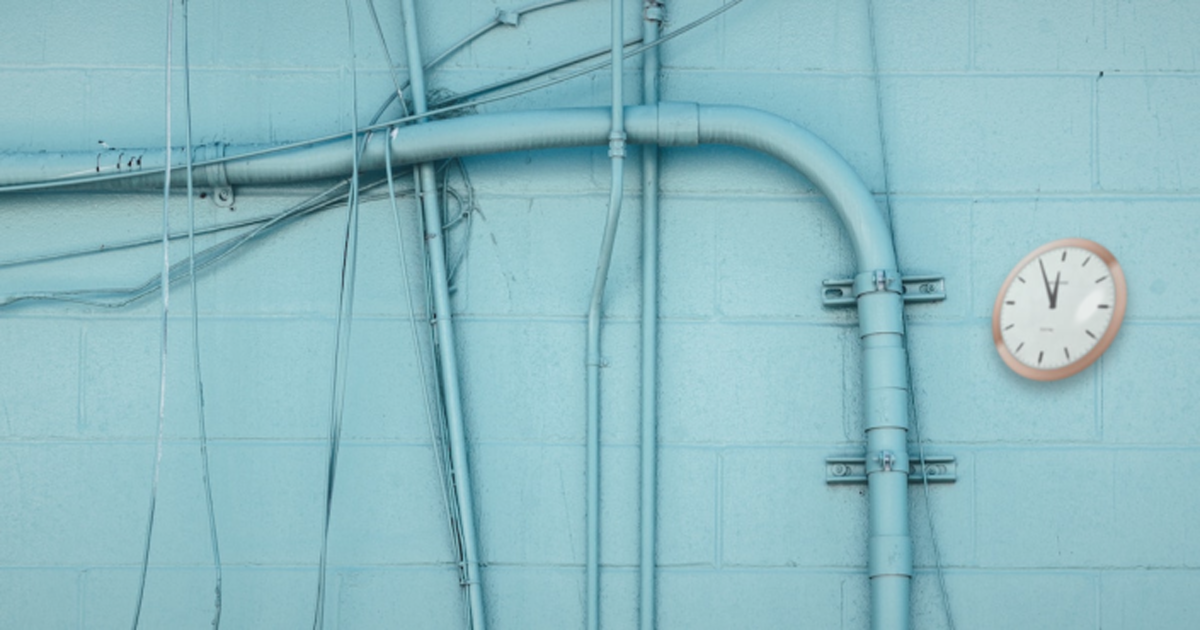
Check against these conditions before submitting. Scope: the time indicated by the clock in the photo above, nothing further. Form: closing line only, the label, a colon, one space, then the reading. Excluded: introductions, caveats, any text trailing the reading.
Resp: 11:55
